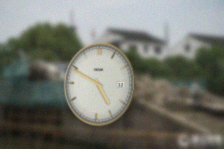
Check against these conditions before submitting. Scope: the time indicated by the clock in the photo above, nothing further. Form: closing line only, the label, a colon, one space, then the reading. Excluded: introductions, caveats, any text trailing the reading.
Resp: 4:49
